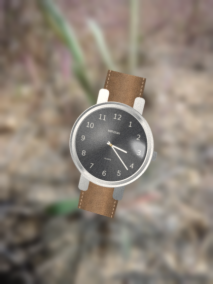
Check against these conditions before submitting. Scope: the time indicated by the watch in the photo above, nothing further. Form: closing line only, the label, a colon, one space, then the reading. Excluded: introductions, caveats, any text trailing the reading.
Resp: 3:22
